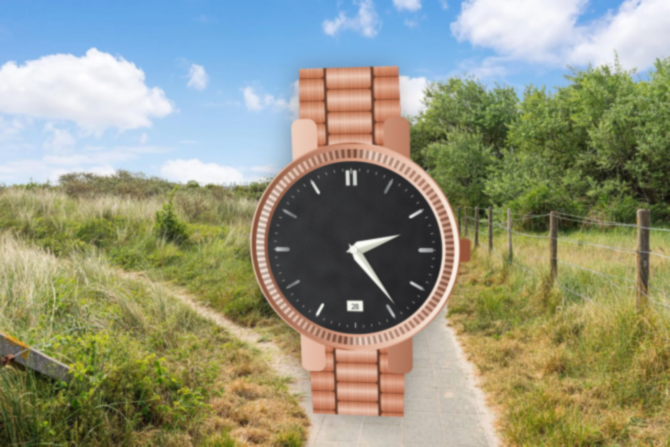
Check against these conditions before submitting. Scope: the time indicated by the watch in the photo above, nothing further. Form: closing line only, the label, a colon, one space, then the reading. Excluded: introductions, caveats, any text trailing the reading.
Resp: 2:24
